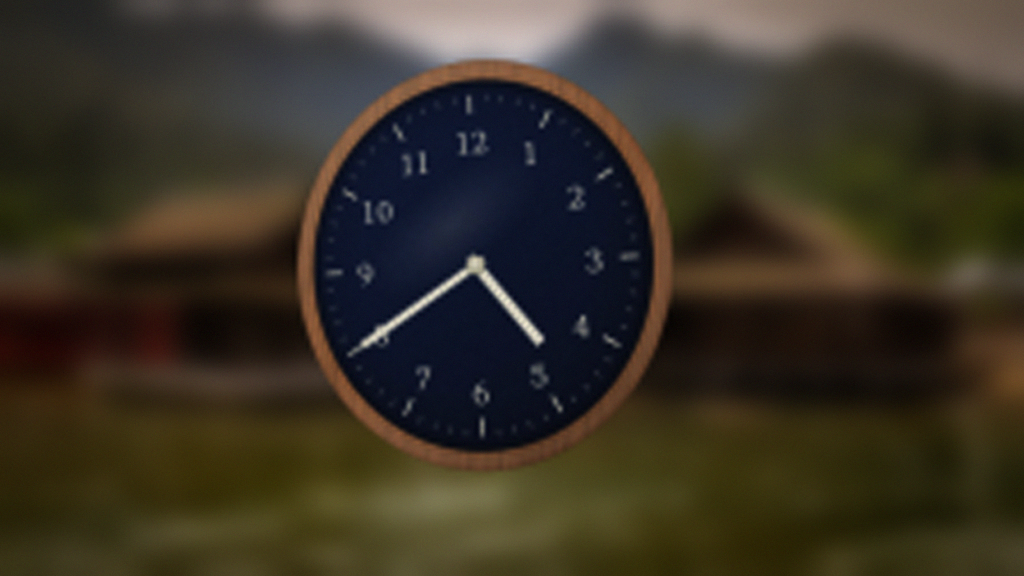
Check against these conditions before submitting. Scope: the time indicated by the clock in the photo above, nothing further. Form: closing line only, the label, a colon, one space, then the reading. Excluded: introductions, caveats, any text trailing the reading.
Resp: 4:40
